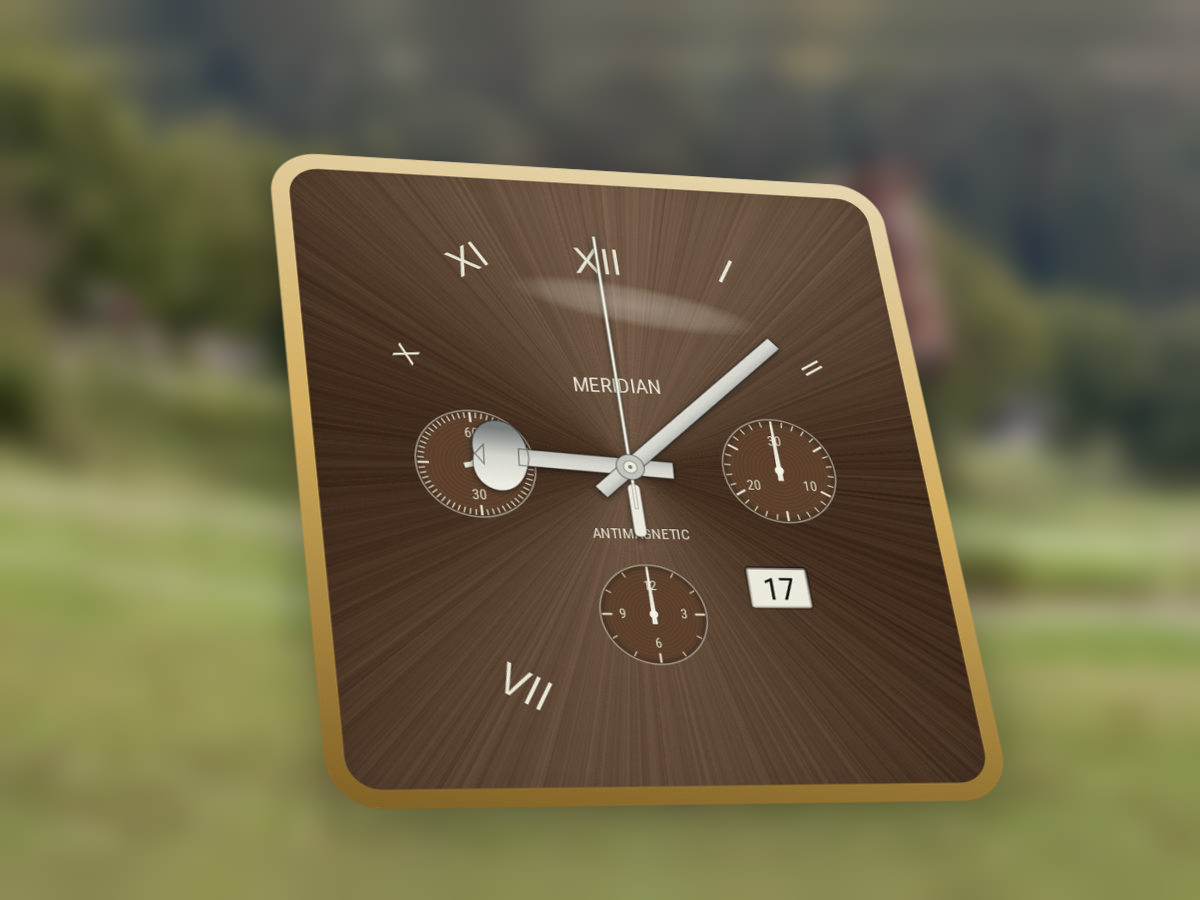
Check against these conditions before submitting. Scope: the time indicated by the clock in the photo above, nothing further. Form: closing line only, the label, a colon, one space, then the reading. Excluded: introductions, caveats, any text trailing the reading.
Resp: 9:08:13
